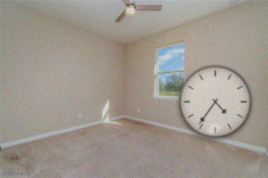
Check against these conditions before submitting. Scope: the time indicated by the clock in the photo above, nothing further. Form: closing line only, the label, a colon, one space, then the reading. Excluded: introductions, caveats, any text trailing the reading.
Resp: 4:36
